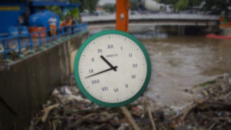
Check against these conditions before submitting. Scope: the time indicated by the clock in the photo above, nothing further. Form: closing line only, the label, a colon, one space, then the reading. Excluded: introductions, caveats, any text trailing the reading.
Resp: 10:43
